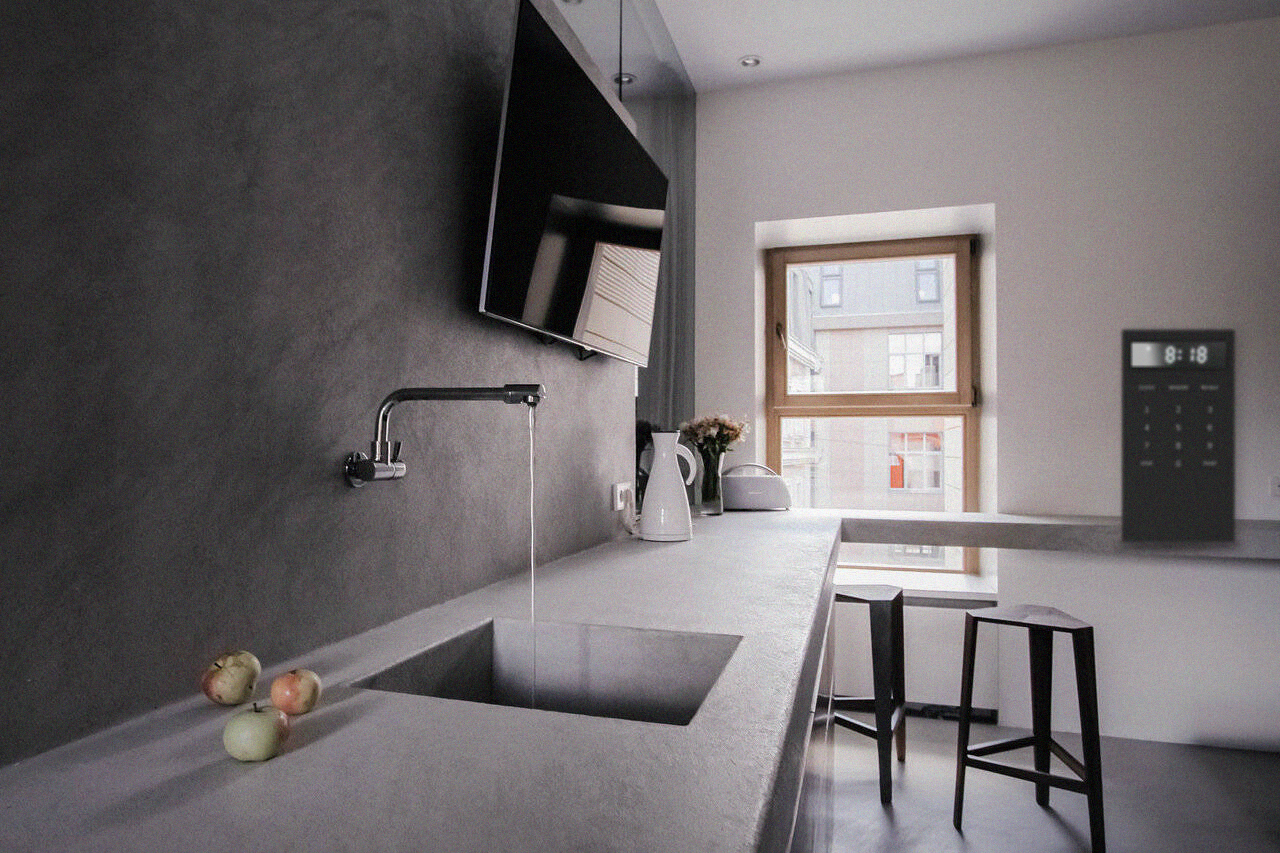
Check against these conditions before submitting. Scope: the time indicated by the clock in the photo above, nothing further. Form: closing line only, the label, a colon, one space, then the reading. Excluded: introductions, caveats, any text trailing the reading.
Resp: 8:18
